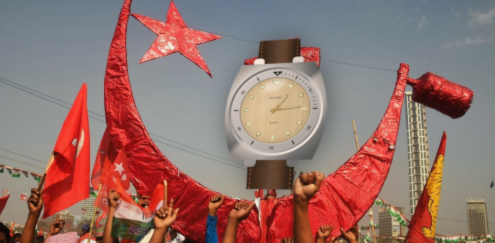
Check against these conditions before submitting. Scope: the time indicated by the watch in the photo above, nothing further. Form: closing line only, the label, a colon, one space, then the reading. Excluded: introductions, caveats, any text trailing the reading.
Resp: 1:14
